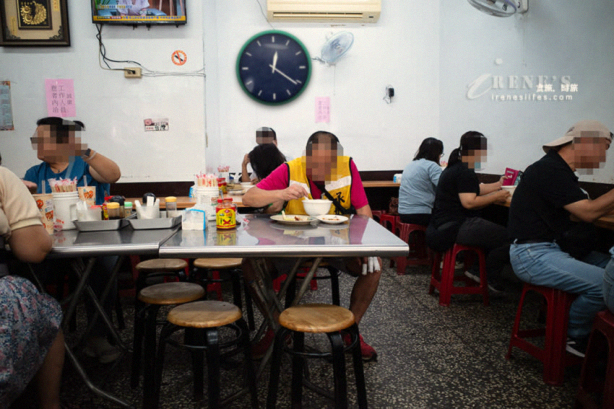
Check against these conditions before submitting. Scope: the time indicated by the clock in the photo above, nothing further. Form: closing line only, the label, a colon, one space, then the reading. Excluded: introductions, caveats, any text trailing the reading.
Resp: 12:21
